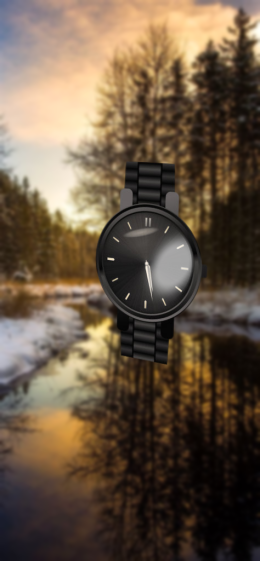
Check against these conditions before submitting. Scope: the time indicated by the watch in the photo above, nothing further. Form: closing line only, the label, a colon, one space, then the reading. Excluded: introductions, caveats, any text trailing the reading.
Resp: 5:28
